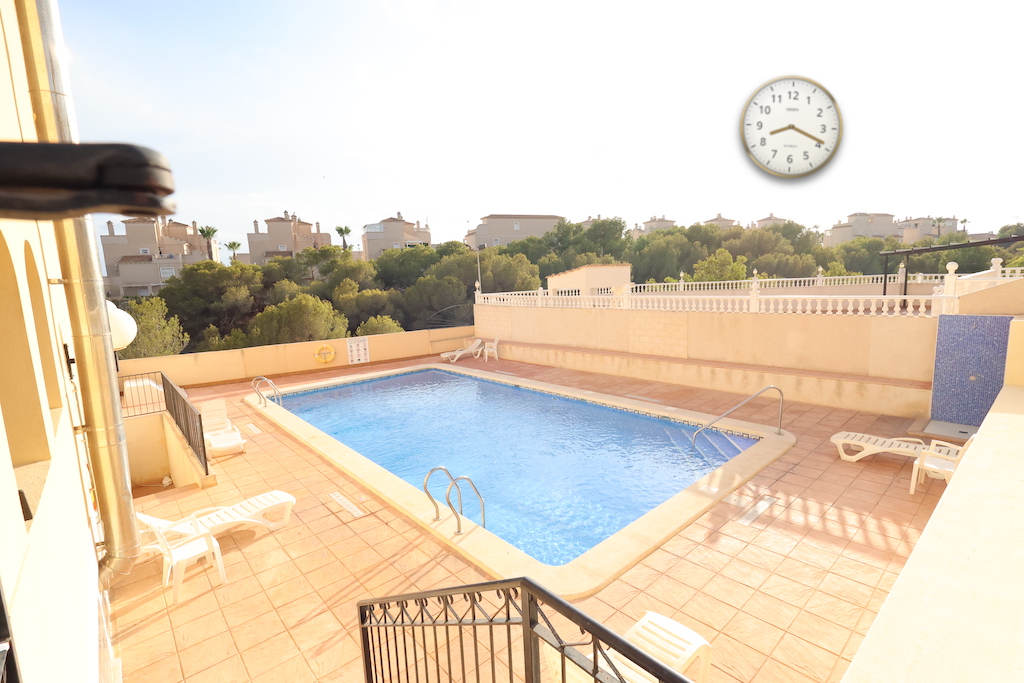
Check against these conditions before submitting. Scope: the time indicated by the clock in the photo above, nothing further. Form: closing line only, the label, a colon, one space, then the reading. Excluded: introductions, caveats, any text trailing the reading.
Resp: 8:19
